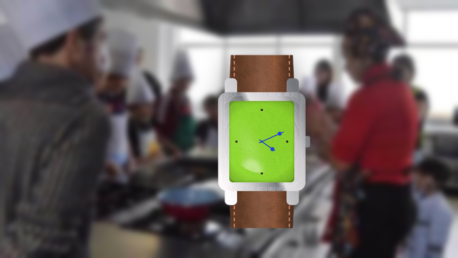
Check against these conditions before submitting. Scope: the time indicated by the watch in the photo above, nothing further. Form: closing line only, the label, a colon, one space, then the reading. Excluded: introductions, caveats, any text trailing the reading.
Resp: 4:11
